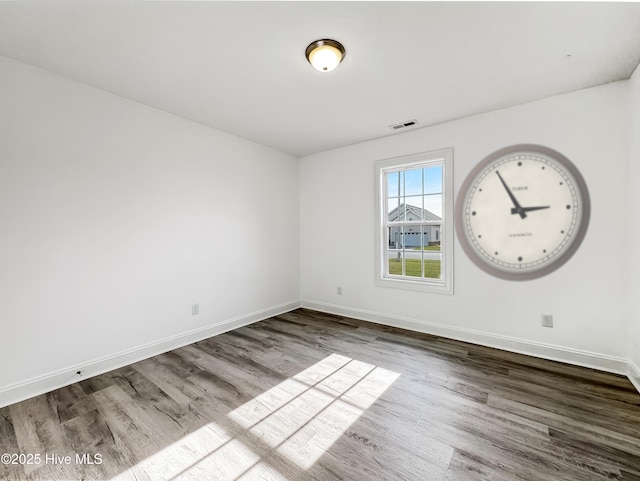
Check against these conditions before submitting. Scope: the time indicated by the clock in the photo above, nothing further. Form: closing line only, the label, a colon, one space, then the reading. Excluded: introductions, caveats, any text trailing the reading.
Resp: 2:55
